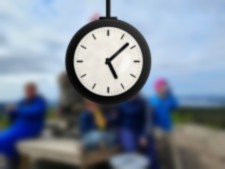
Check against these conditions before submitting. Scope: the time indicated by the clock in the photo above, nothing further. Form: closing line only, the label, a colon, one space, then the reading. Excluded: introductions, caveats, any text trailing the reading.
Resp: 5:08
